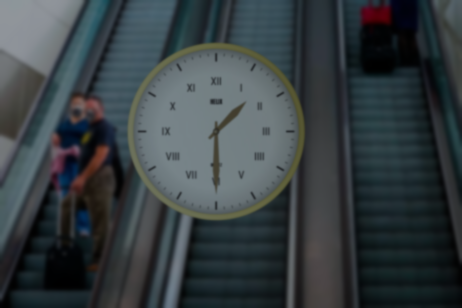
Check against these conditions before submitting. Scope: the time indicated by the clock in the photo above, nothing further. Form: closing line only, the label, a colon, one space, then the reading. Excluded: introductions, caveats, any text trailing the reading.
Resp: 1:30
